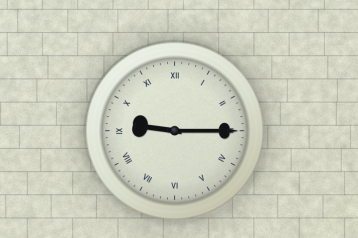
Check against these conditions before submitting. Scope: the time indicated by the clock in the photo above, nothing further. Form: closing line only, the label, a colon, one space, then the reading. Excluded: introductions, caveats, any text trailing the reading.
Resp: 9:15
